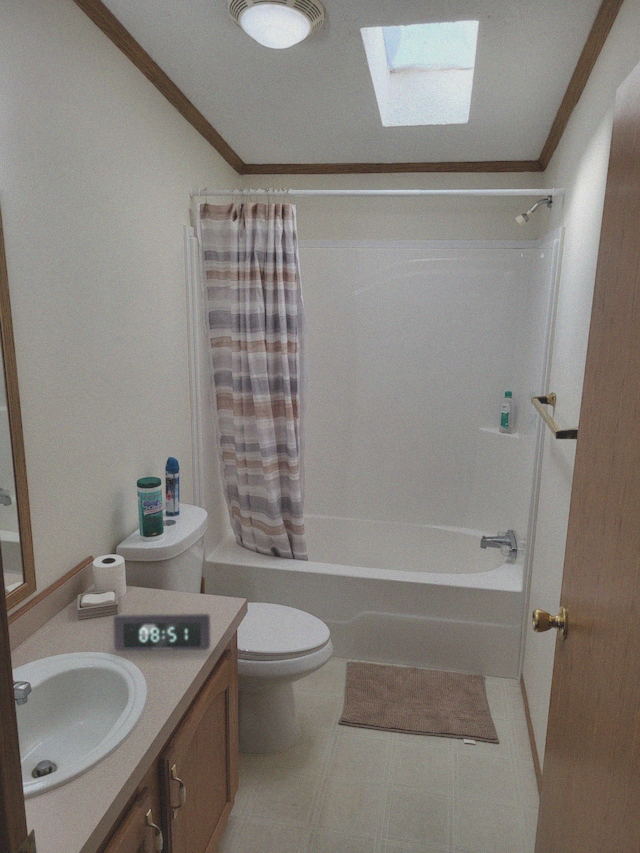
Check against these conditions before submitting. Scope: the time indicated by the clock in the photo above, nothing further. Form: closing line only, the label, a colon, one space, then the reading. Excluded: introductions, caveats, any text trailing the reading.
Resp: 8:51
